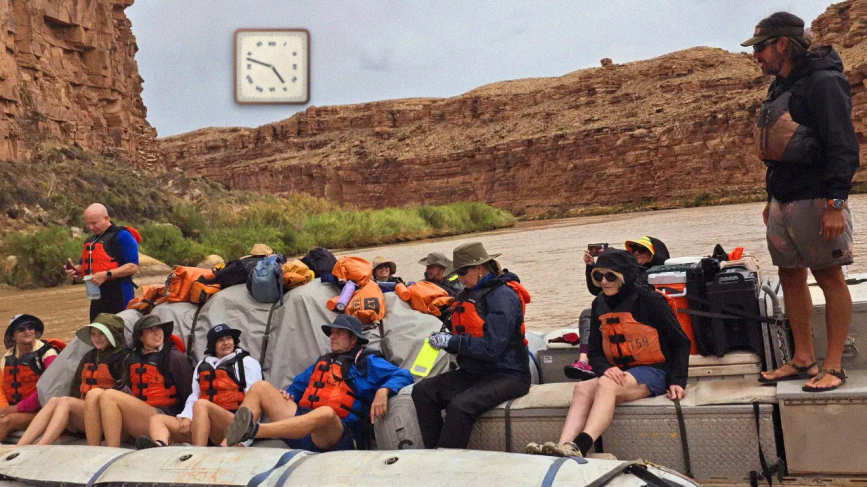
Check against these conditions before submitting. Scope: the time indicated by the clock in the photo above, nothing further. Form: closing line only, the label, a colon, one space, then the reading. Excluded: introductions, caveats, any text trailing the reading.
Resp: 4:48
